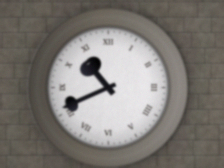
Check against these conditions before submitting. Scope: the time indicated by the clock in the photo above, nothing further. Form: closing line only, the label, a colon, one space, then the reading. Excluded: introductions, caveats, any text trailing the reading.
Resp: 10:41
